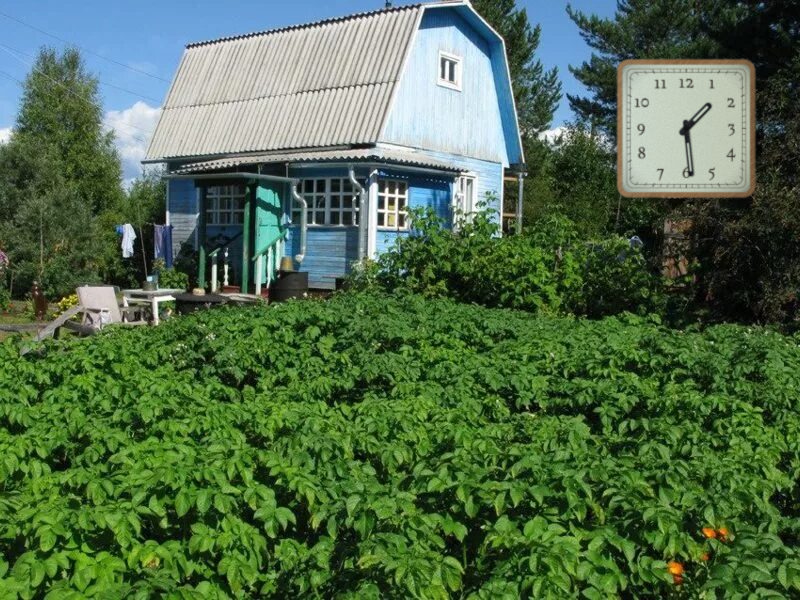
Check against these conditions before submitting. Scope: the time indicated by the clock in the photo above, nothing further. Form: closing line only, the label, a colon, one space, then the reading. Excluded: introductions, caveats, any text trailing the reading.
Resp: 1:29
